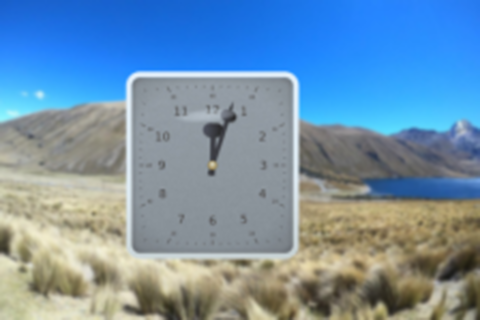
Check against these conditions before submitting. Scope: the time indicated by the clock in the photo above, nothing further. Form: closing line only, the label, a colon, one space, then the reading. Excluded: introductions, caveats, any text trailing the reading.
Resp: 12:03
